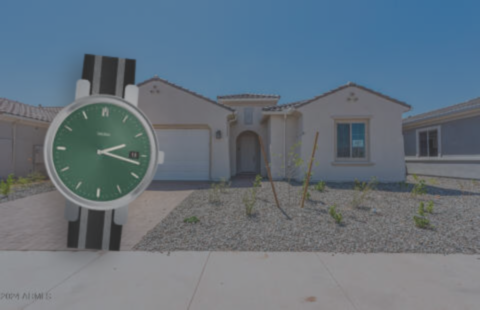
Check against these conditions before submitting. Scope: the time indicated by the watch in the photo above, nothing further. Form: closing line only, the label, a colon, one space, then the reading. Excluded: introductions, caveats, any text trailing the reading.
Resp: 2:17
